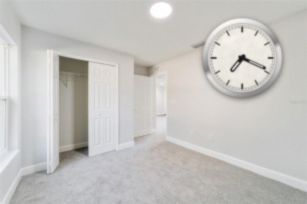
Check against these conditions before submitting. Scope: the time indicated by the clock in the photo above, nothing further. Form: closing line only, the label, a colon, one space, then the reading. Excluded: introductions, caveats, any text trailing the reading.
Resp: 7:19
